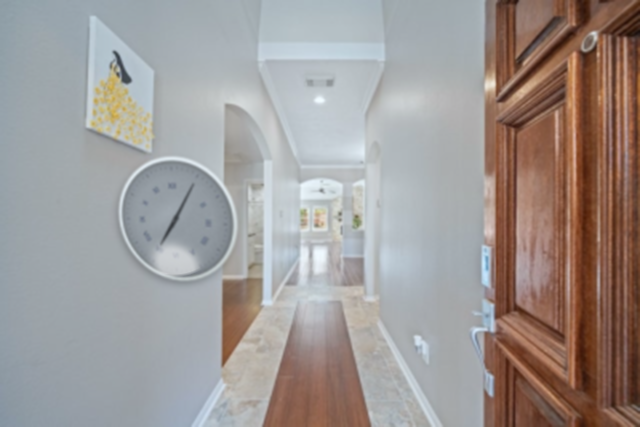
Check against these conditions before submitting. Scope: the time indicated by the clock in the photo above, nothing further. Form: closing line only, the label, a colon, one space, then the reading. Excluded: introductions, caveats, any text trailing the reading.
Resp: 7:05
